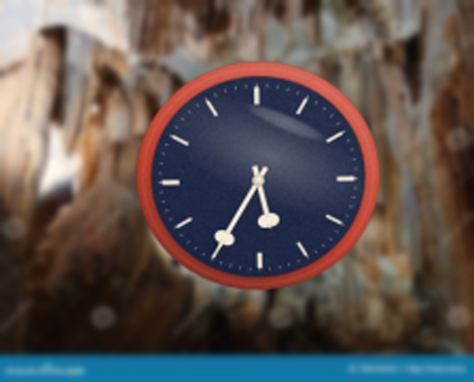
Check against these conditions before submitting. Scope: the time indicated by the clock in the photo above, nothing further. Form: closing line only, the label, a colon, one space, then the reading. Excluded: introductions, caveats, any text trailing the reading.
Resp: 5:35
